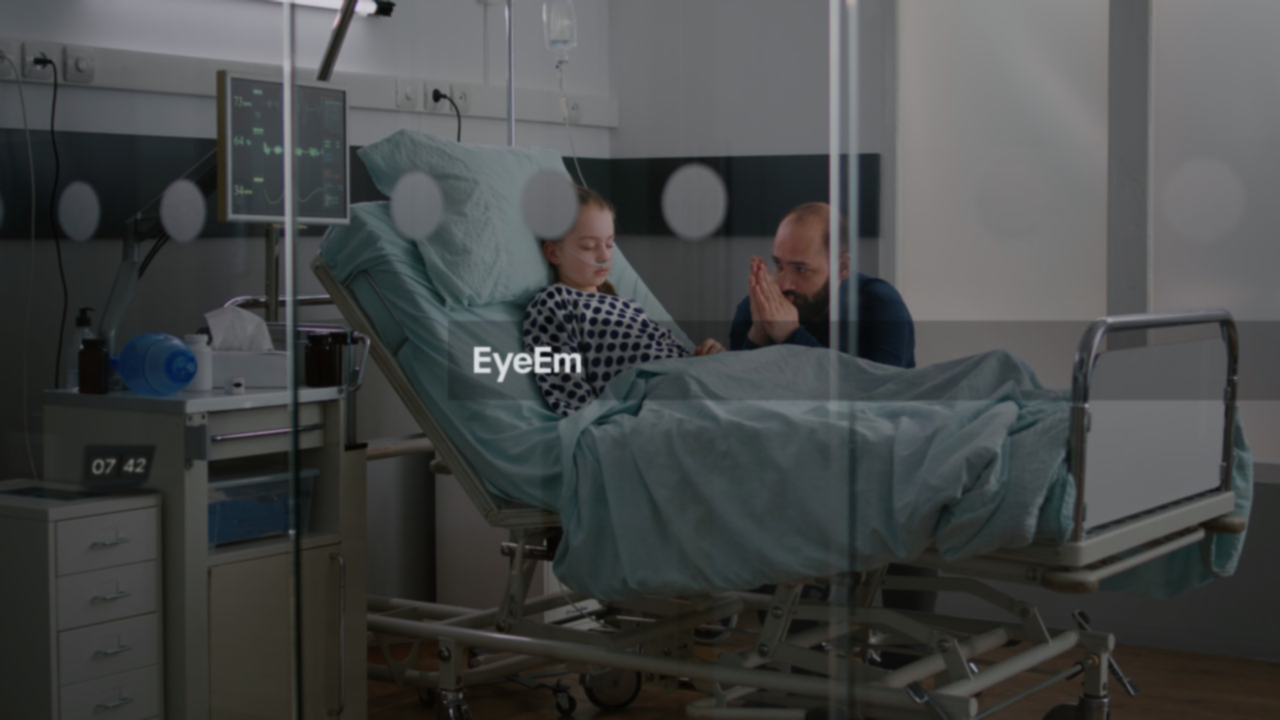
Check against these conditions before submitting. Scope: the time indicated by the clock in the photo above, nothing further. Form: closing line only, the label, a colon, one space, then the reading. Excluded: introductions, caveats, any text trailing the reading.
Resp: 7:42
